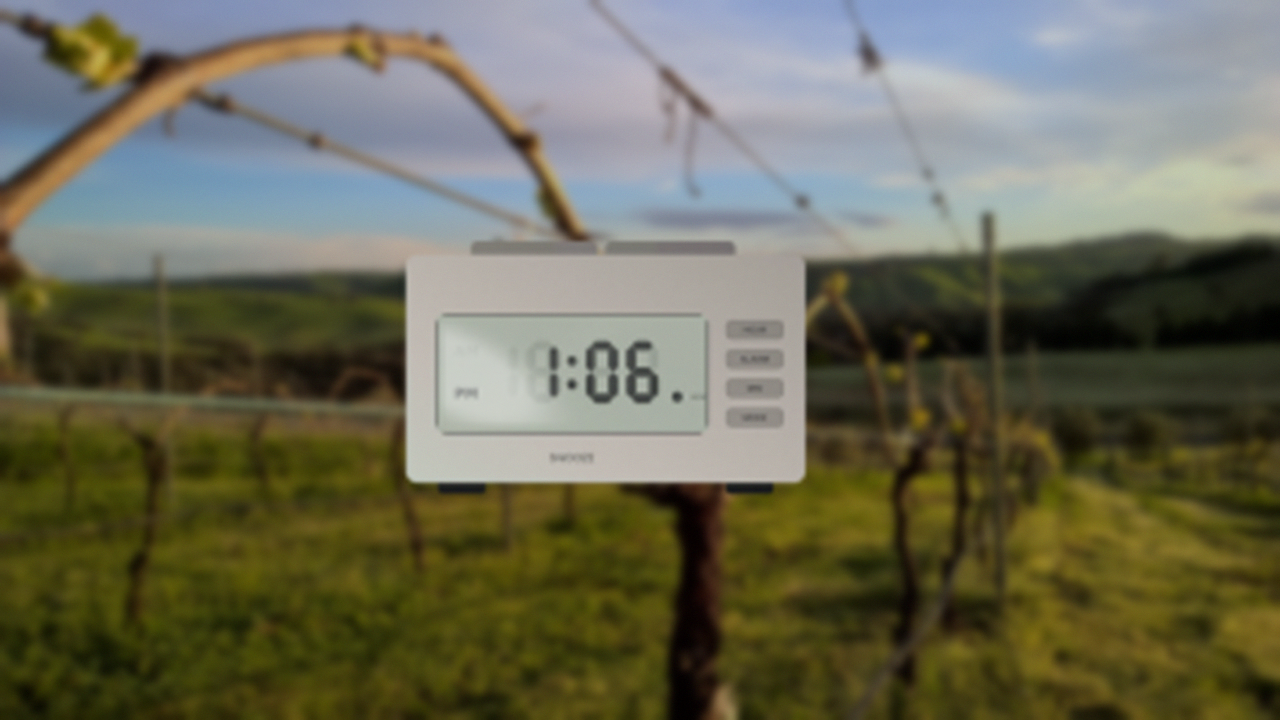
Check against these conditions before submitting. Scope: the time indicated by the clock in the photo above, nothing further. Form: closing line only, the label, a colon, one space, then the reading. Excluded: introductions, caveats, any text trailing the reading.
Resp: 1:06
